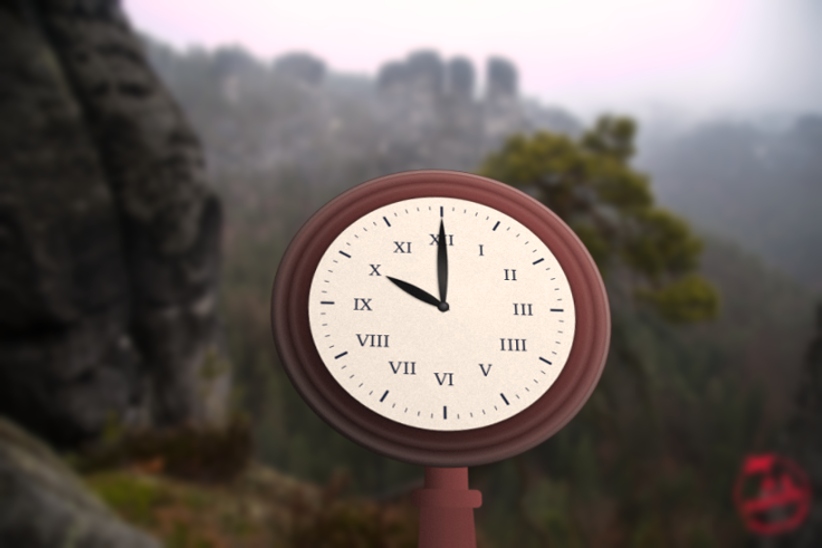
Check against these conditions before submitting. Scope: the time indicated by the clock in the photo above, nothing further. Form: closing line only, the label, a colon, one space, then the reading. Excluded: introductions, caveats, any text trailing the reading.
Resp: 10:00
